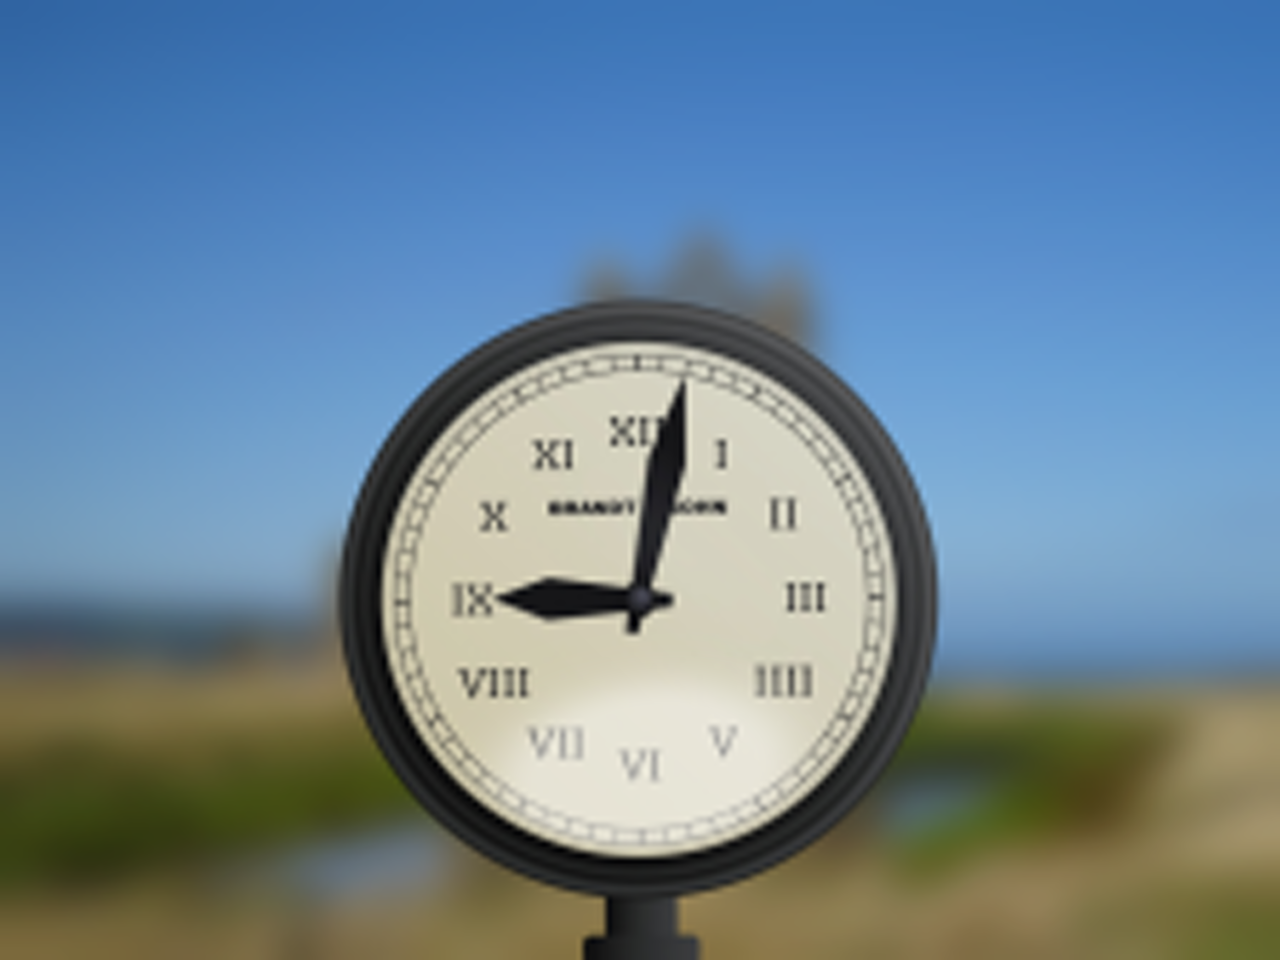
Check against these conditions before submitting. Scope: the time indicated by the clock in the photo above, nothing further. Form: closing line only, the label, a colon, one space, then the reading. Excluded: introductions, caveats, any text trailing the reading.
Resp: 9:02
